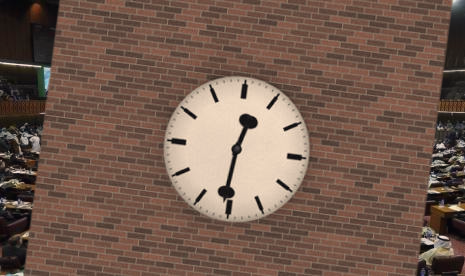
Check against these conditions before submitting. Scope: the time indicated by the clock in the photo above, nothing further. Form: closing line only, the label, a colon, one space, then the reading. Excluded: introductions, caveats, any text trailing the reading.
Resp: 12:31
